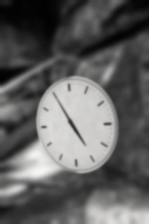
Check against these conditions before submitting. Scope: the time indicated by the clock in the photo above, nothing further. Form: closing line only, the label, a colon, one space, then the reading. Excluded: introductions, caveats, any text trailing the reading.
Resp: 4:55
